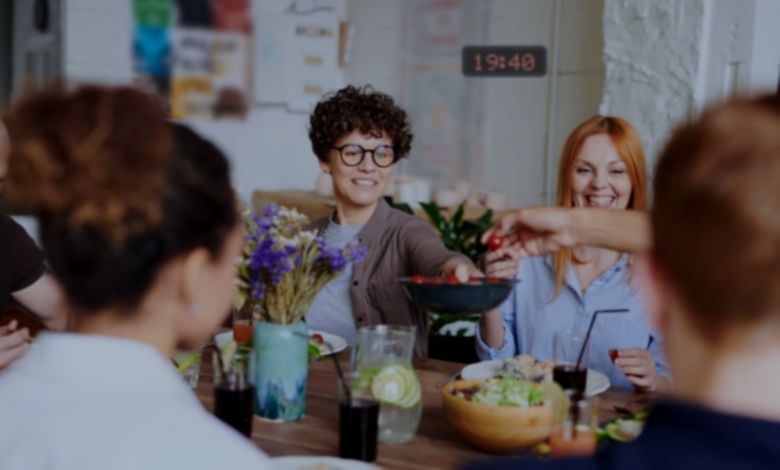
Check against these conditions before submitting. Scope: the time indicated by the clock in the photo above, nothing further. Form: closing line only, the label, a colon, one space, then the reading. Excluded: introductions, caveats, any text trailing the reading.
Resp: 19:40
